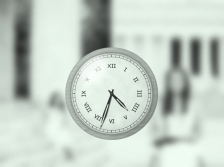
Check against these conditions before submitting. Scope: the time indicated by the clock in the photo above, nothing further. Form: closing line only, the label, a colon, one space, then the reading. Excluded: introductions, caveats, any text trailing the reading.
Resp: 4:33
